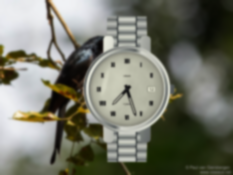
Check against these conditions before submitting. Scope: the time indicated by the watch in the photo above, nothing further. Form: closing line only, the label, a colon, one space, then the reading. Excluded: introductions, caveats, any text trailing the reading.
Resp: 7:27
